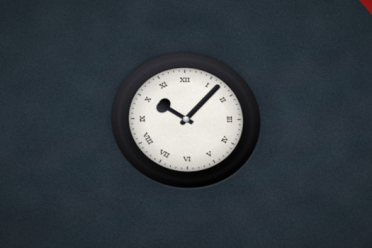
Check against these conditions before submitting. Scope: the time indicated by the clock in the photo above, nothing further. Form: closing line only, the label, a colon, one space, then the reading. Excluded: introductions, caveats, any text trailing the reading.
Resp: 10:07
